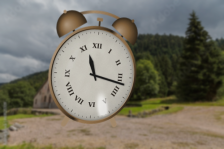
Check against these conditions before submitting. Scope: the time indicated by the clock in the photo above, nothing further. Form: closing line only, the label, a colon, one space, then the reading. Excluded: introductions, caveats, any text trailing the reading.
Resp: 11:17
